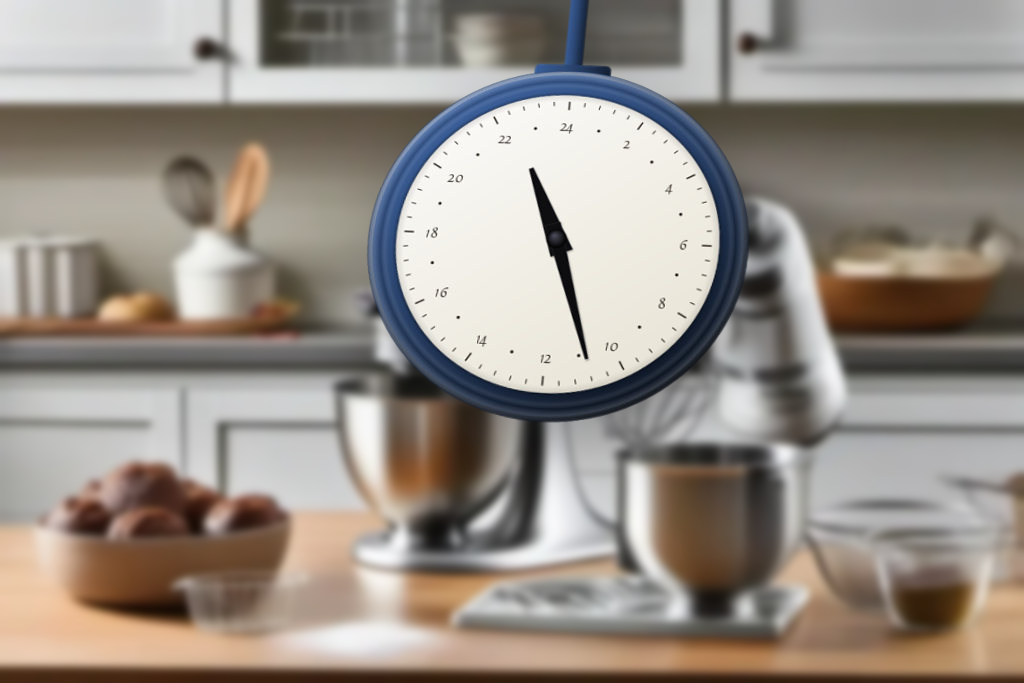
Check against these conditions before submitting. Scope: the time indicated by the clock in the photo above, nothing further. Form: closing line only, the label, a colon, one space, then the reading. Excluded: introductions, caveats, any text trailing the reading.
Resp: 22:27
